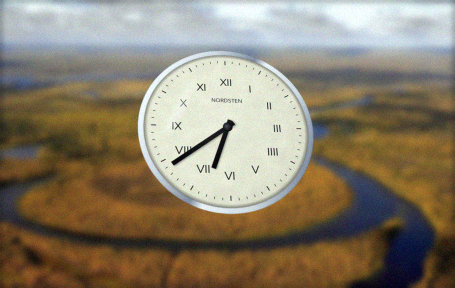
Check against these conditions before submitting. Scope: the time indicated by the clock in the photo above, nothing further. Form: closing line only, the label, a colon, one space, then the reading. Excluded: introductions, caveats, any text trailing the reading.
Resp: 6:39
